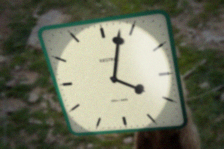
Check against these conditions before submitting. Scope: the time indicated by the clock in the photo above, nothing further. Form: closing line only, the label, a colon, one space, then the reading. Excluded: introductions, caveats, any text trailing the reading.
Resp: 4:03
